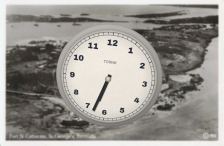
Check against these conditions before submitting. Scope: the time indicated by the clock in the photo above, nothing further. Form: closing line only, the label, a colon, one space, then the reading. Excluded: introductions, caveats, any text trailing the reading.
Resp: 6:33
